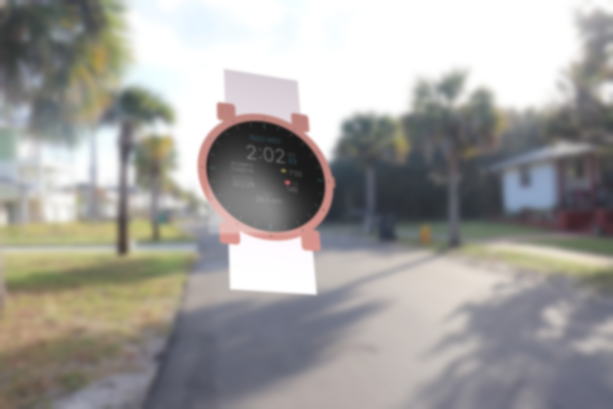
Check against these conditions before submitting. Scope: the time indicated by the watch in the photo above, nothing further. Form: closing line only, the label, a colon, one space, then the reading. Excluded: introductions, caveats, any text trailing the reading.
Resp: 2:02
